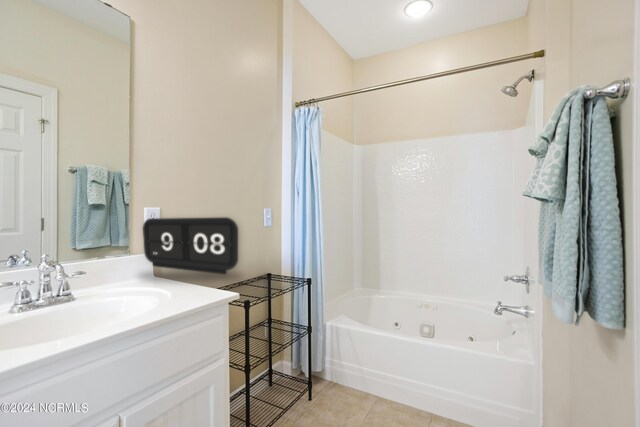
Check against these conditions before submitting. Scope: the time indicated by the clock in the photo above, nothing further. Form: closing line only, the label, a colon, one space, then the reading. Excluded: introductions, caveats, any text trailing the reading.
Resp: 9:08
